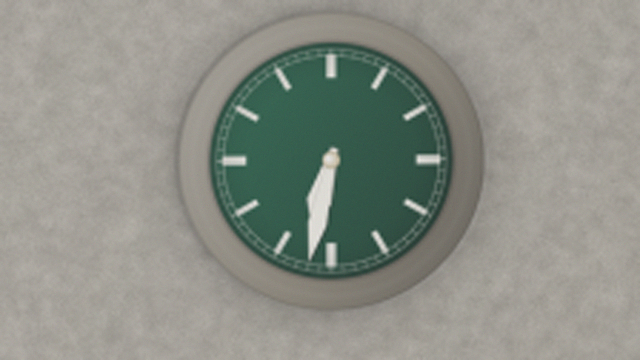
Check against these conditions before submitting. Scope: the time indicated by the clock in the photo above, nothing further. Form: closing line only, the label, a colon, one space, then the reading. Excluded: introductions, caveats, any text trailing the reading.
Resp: 6:32
